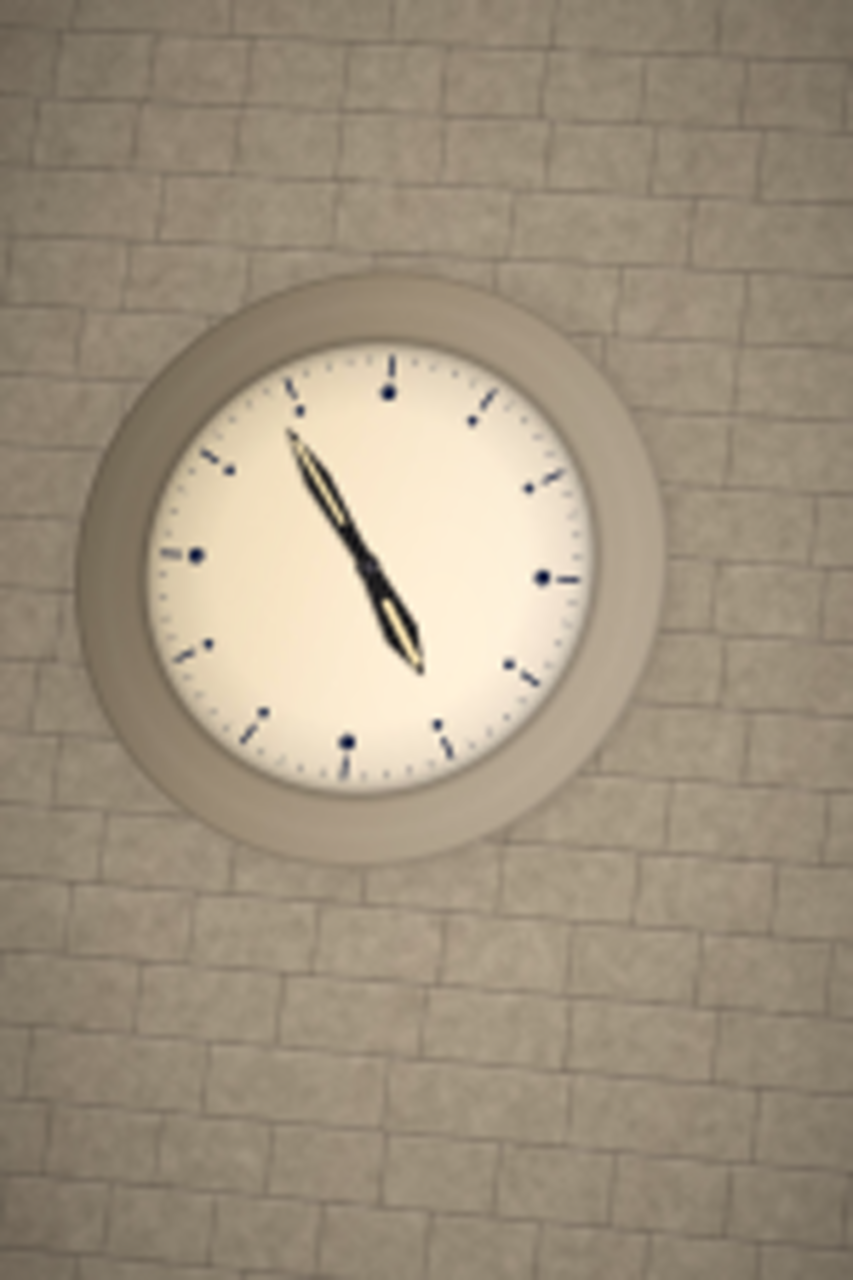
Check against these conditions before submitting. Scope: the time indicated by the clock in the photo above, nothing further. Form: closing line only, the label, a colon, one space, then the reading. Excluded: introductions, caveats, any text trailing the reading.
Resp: 4:54
